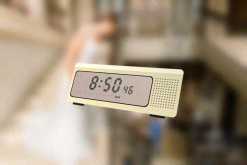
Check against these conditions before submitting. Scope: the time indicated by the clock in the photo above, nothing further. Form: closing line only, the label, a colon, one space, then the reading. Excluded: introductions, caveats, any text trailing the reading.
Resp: 8:50:46
